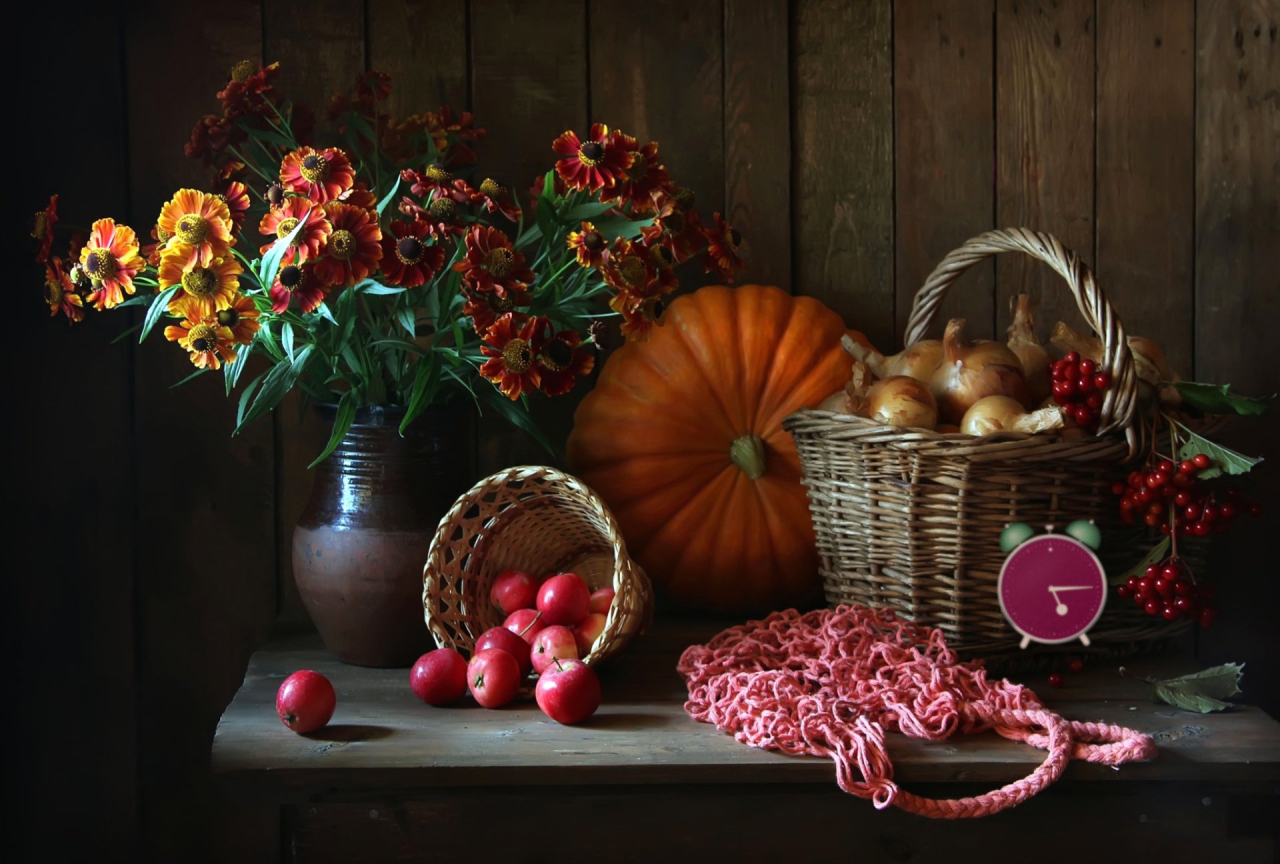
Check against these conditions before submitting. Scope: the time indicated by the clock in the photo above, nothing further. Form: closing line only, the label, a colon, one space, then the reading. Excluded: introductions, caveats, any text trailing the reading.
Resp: 5:15
